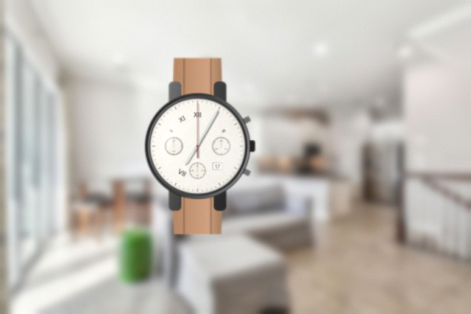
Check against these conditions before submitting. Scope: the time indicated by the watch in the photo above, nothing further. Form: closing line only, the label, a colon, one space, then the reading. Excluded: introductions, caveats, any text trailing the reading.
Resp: 7:05
